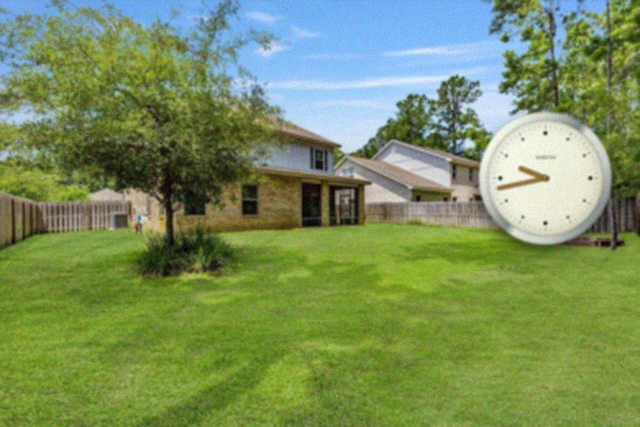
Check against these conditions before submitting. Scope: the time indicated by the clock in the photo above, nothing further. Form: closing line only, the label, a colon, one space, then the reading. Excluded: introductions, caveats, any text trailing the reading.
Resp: 9:43
